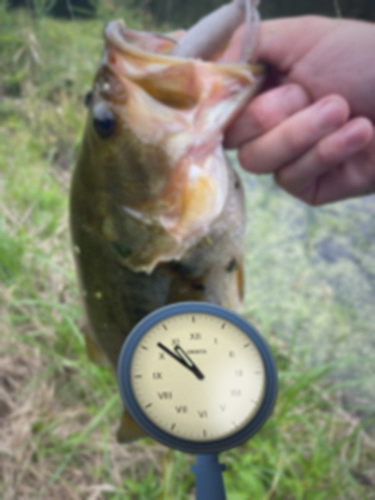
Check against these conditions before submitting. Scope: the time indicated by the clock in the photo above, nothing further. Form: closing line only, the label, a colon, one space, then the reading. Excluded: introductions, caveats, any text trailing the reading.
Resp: 10:52
